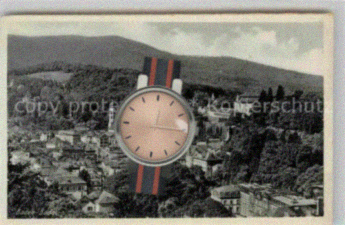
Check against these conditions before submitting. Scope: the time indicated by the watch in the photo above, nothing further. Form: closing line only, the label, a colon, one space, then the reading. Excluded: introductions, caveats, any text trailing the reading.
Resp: 12:15
